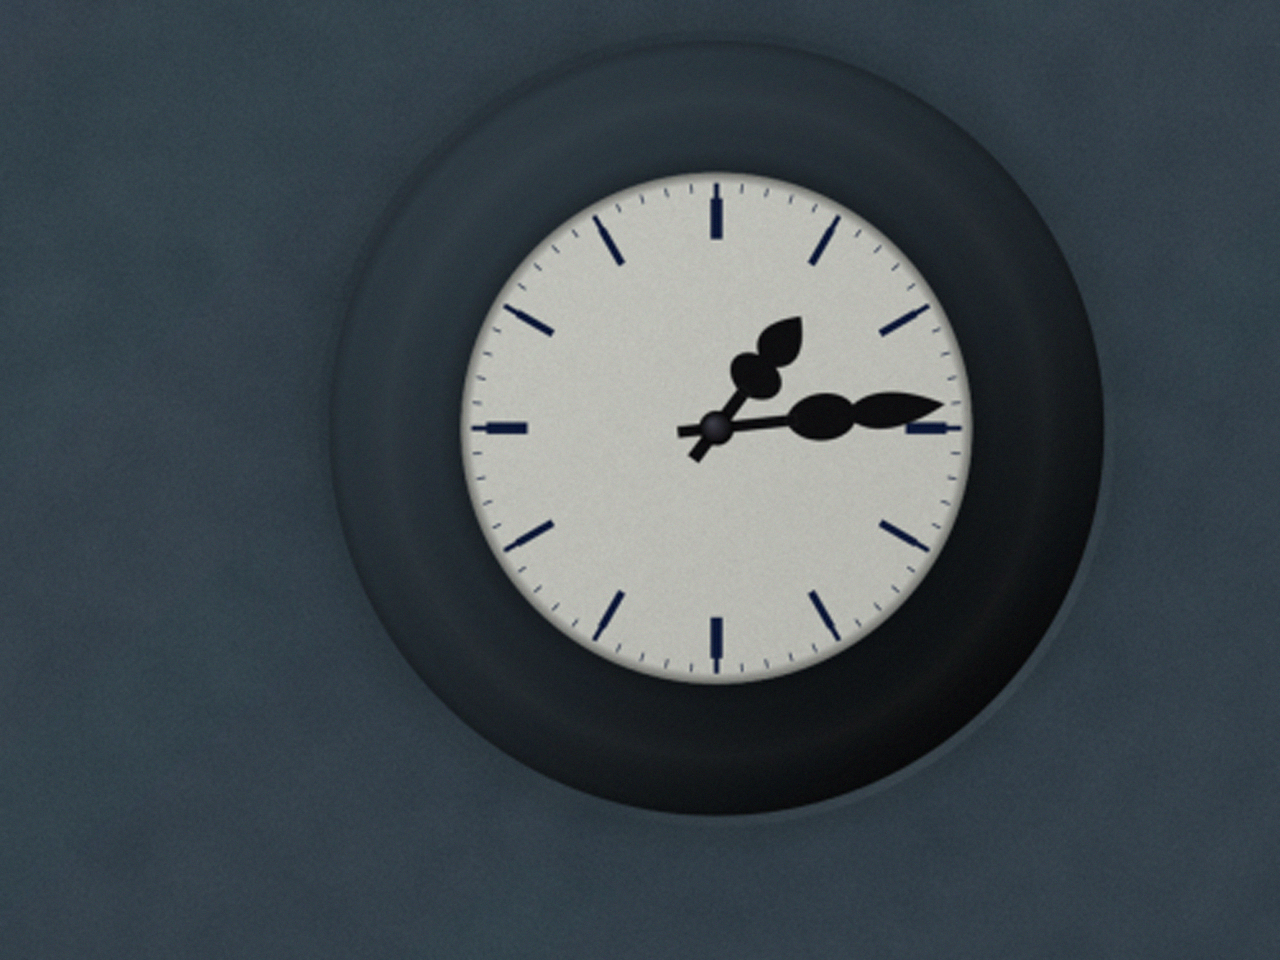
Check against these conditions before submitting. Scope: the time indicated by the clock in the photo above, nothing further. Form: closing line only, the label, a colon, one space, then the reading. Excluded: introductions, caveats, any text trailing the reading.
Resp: 1:14
